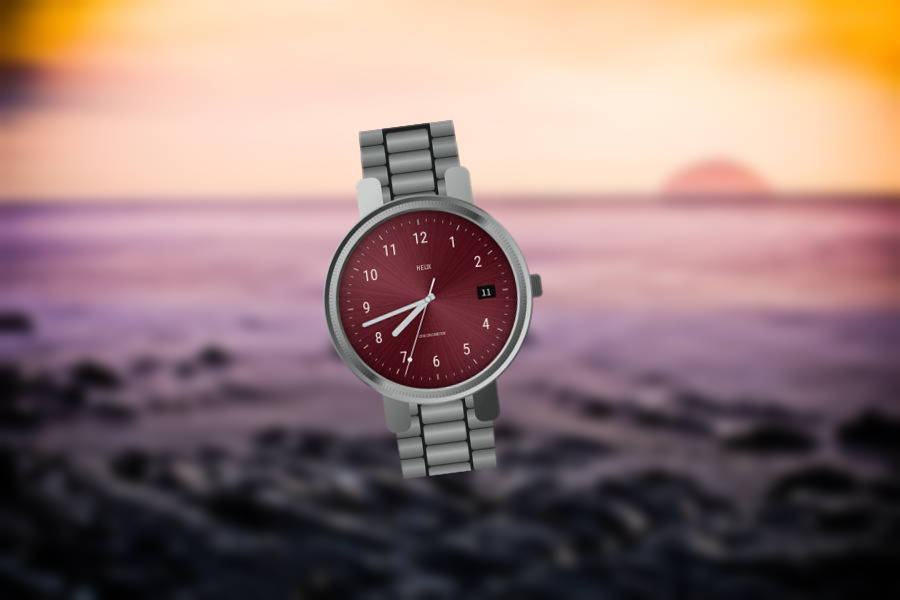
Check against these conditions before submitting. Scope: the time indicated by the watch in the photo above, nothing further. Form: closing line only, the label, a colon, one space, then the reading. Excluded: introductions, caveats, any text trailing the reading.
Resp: 7:42:34
